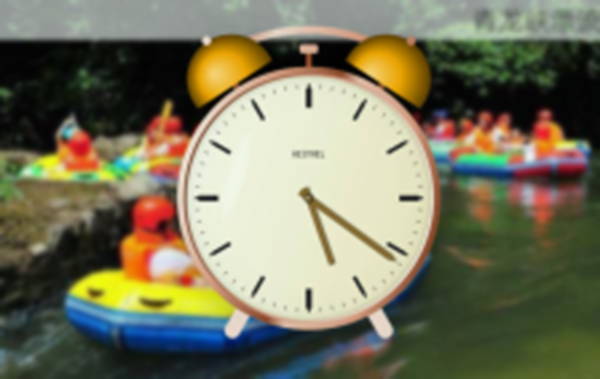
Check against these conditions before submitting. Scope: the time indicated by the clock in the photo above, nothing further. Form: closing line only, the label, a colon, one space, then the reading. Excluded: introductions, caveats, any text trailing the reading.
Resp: 5:21
